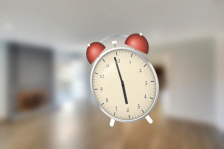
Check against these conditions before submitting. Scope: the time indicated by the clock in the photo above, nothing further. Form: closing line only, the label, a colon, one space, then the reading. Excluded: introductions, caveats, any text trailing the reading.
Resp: 5:59
